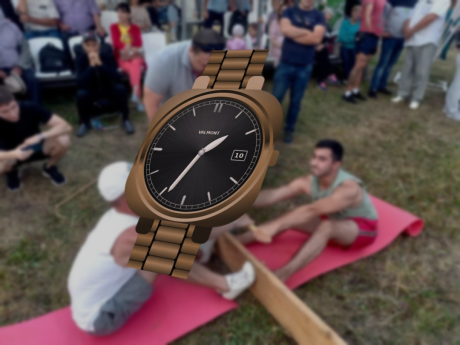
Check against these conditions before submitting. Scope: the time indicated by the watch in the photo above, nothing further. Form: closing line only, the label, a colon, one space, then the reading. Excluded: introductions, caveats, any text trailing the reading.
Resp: 1:34
